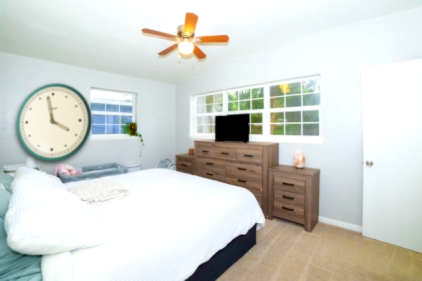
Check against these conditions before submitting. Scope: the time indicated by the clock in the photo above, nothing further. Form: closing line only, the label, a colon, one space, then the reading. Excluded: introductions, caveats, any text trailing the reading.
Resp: 3:58
